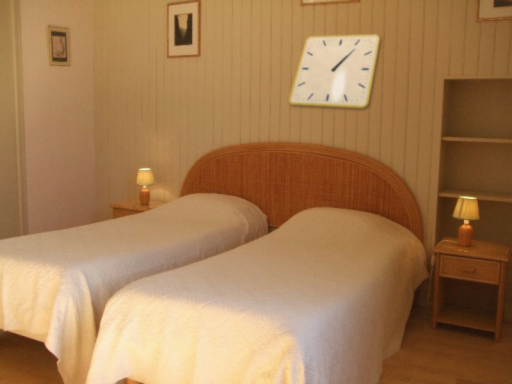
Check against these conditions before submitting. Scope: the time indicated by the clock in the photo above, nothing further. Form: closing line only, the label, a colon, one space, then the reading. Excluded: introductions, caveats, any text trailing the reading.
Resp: 1:06
